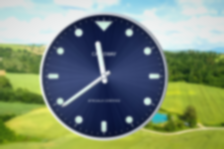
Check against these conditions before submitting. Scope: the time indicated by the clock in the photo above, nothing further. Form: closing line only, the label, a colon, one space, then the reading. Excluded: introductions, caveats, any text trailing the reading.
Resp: 11:39
